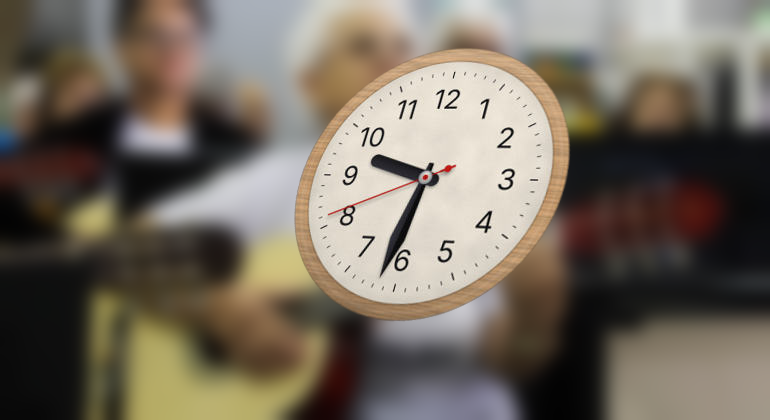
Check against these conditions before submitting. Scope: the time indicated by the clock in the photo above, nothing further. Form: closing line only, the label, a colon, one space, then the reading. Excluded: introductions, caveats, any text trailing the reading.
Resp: 9:31:41
